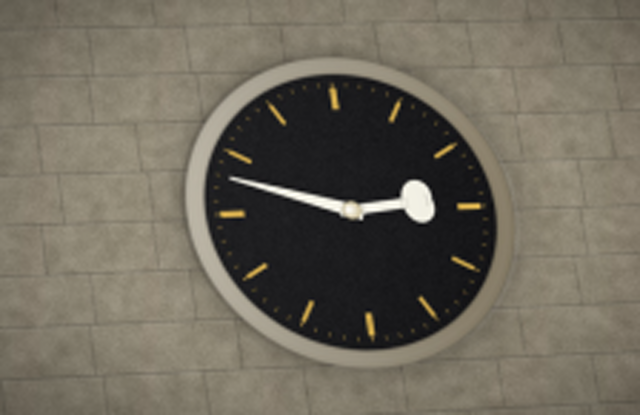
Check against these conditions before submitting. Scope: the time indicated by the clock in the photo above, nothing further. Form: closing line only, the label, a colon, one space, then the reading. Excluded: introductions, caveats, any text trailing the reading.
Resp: 2:48
